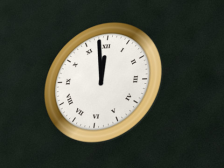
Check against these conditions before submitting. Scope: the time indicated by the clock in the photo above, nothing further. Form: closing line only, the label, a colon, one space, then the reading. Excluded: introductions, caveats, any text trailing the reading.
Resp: 11:58
